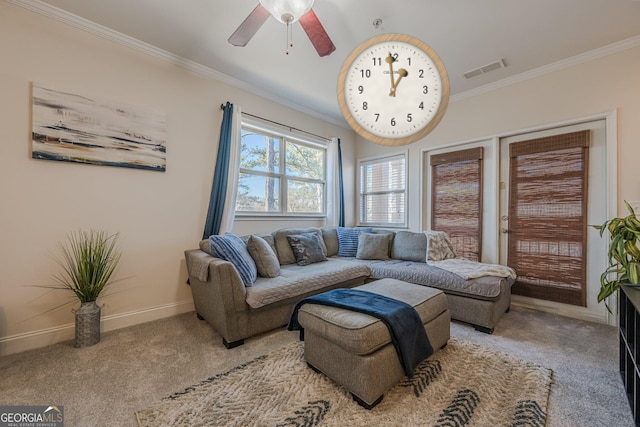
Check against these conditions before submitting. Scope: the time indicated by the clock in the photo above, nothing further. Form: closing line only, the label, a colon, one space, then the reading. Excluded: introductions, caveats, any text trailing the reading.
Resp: 12:59
